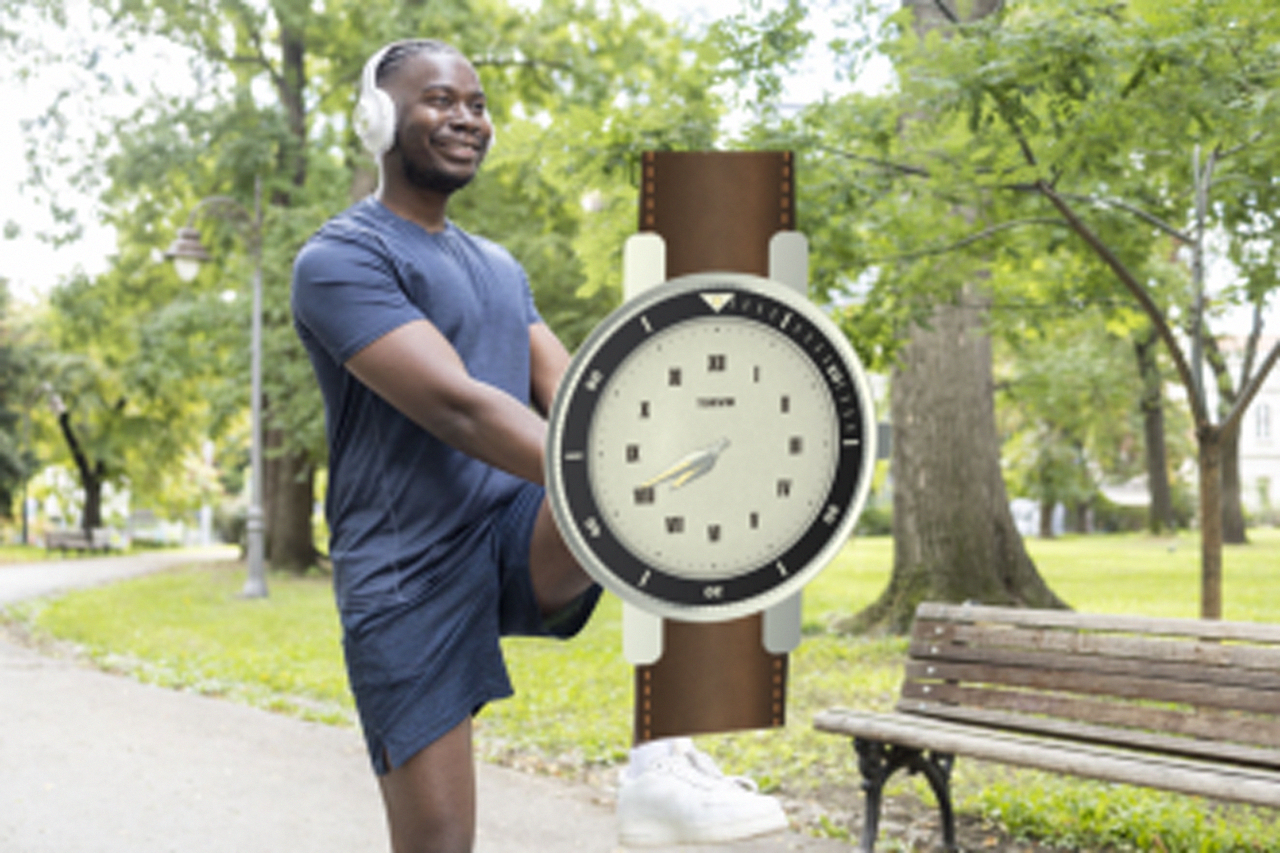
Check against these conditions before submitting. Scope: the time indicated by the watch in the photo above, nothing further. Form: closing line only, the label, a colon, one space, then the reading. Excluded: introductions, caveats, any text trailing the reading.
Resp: 7:41
